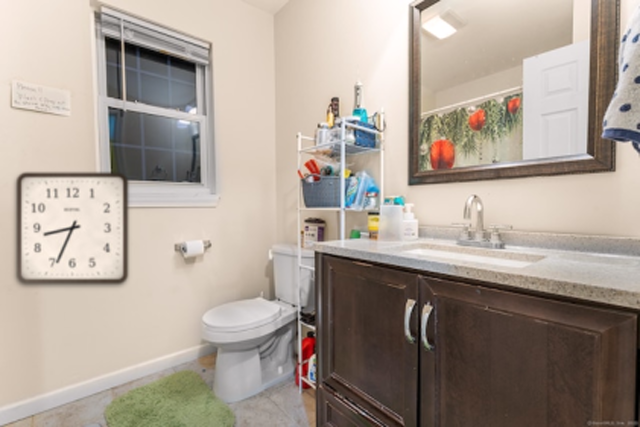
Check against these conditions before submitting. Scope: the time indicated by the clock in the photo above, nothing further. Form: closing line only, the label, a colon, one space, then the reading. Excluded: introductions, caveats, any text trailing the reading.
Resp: 8:34
